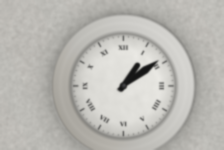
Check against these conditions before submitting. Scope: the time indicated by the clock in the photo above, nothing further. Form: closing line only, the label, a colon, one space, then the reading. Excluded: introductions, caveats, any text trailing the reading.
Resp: 1:09
